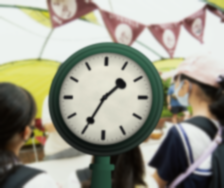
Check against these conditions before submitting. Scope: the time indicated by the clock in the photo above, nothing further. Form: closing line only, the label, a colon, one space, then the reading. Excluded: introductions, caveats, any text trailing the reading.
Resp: 1:35
